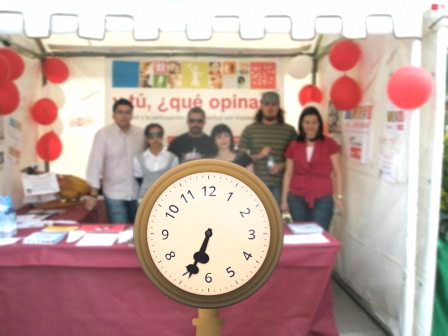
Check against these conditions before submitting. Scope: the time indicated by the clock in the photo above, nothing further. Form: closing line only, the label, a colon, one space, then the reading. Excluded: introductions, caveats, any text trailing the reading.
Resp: 6:34
